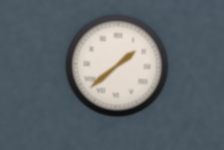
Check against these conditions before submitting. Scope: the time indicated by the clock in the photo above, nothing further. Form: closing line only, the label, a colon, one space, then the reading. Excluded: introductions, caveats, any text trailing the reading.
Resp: 1:38
